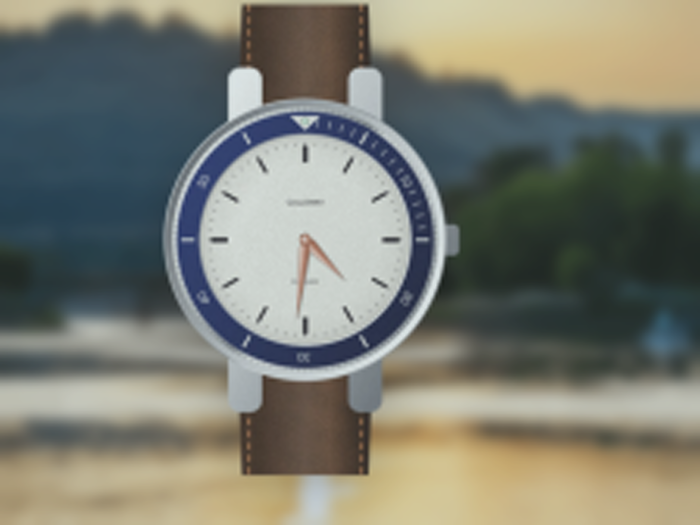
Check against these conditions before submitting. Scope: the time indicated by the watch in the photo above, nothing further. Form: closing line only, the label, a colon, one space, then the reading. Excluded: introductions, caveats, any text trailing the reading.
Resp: 4:31
